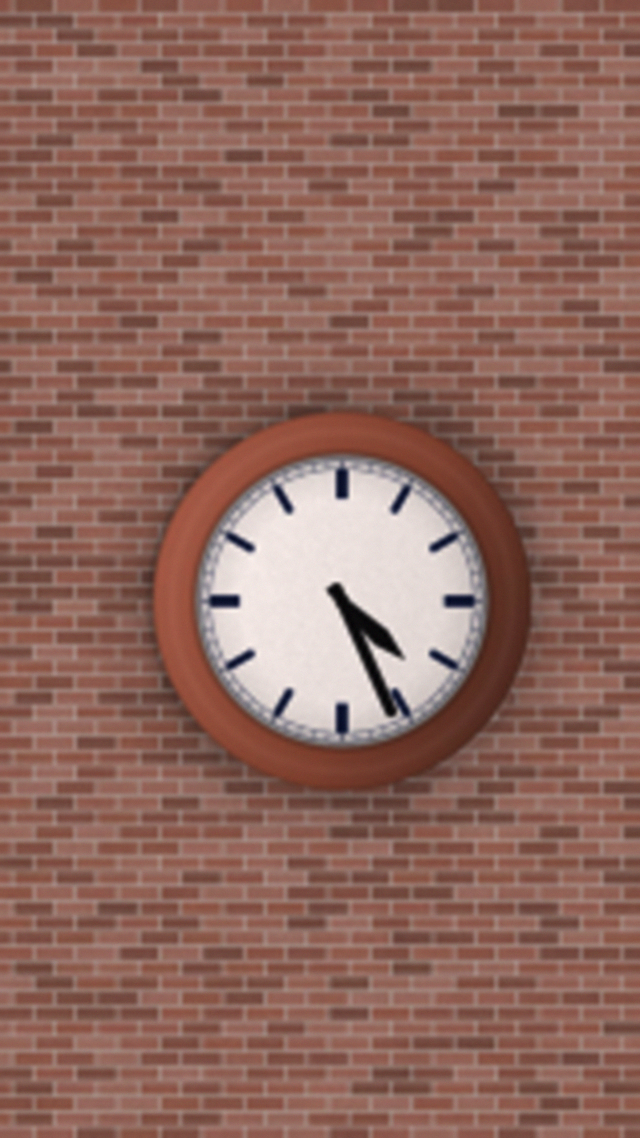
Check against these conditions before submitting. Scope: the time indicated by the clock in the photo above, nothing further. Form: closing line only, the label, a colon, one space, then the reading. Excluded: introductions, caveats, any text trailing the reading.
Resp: 4:26
